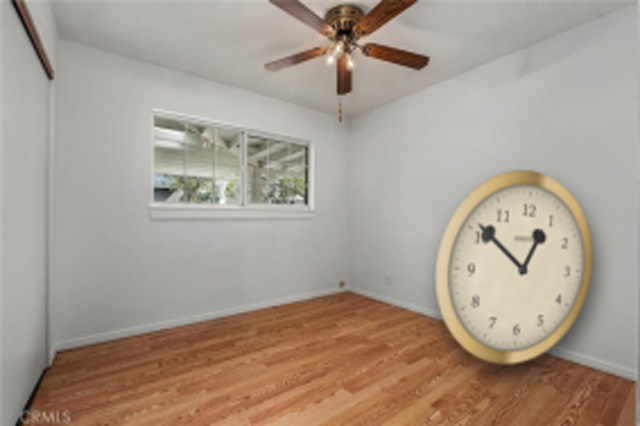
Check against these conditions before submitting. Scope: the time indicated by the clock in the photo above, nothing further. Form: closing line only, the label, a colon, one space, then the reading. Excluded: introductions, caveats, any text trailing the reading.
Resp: 12:51
